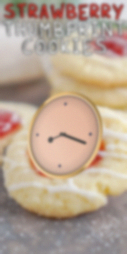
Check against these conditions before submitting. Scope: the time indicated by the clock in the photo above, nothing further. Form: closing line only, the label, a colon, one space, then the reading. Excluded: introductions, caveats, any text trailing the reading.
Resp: 8:18
